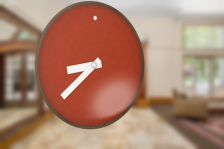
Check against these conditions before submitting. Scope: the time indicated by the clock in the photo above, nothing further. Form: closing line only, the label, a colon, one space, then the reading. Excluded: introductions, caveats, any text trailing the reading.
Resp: 8:38
